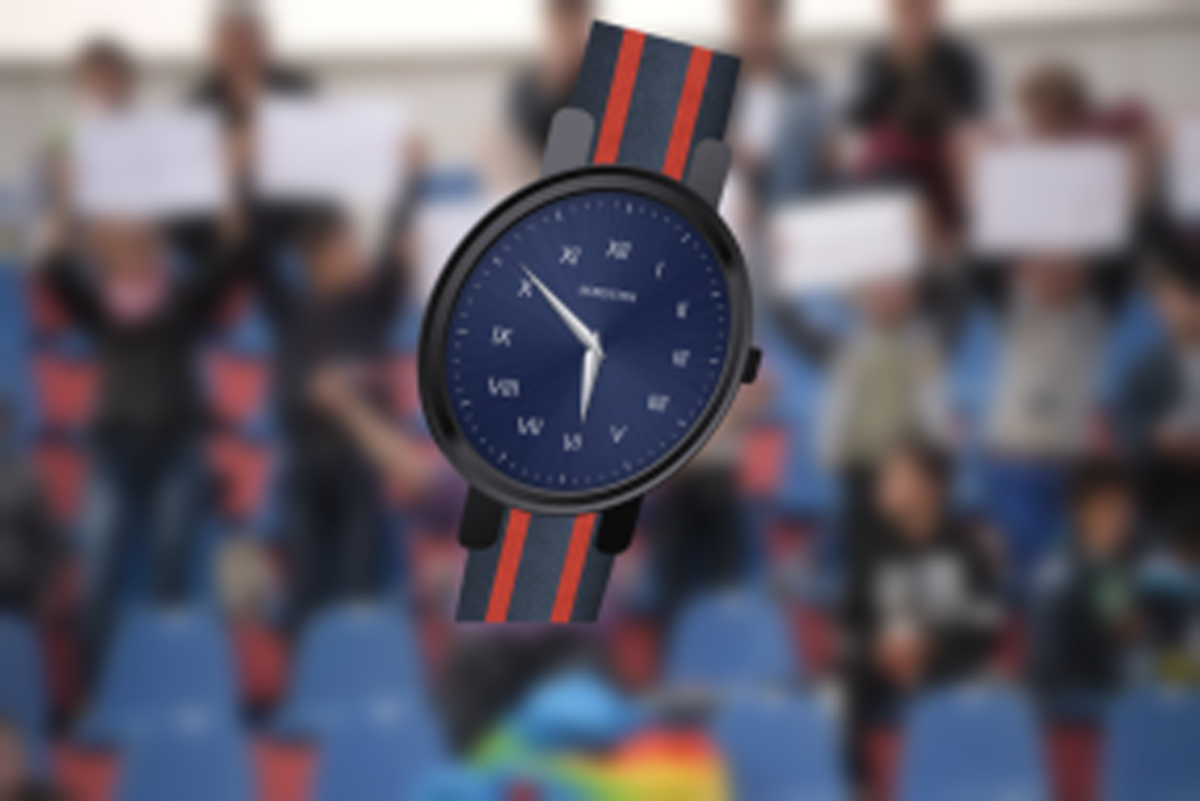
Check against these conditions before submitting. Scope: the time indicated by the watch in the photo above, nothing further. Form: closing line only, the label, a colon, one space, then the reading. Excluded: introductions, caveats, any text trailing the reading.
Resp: 5:51
